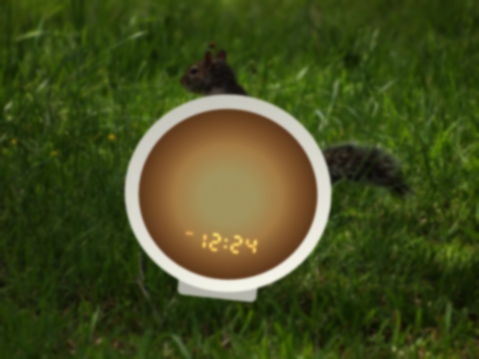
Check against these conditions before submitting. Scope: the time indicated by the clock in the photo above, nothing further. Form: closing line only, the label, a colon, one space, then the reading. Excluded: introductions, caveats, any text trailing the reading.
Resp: 12:24
